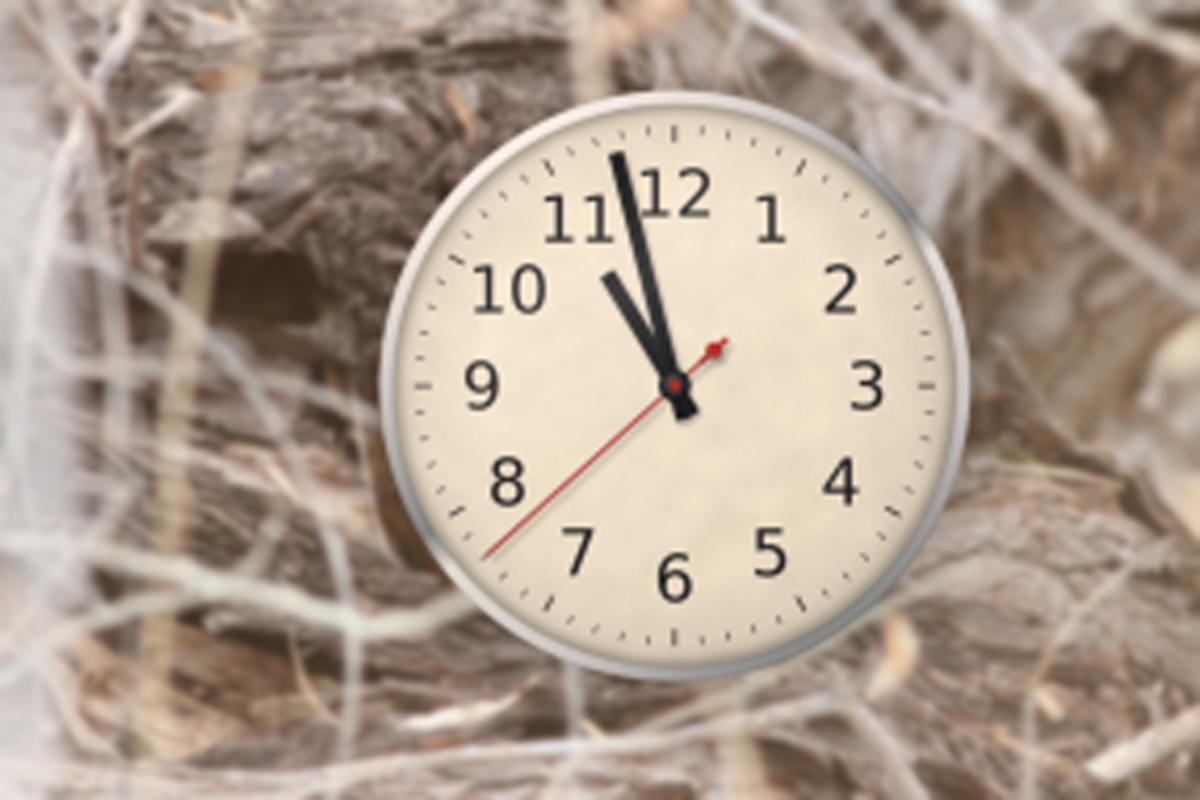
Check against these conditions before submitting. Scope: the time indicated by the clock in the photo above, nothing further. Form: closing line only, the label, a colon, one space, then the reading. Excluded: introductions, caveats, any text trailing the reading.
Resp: 10:57:38
